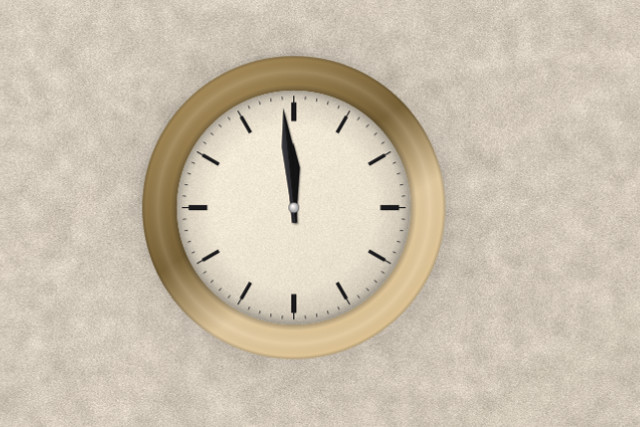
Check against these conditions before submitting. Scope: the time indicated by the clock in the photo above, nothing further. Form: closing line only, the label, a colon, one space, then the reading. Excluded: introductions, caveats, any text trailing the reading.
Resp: 11:59
